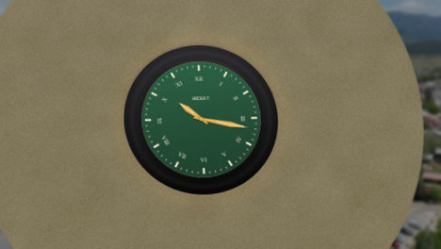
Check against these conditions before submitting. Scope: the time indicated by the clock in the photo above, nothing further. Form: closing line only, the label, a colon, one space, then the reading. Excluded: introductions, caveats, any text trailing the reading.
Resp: 10:17
